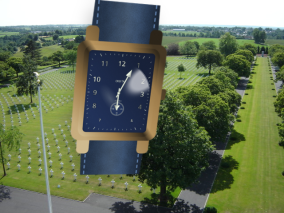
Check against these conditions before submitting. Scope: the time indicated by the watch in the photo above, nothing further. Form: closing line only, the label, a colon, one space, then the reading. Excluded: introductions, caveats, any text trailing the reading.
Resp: 6:04
